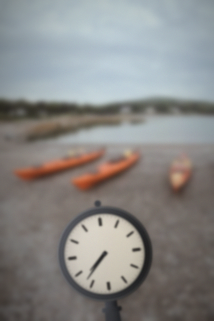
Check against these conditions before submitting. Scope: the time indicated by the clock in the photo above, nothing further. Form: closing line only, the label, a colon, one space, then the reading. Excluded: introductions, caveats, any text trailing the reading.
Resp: 7:37
